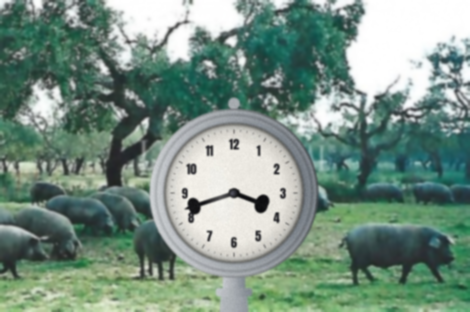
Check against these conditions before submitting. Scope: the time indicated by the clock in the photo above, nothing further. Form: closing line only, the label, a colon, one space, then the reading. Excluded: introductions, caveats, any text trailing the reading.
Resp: 3:42
